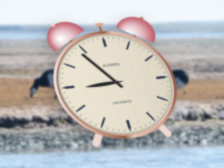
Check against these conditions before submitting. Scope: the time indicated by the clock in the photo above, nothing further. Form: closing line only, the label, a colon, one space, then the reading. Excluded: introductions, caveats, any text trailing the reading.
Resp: 8:54
